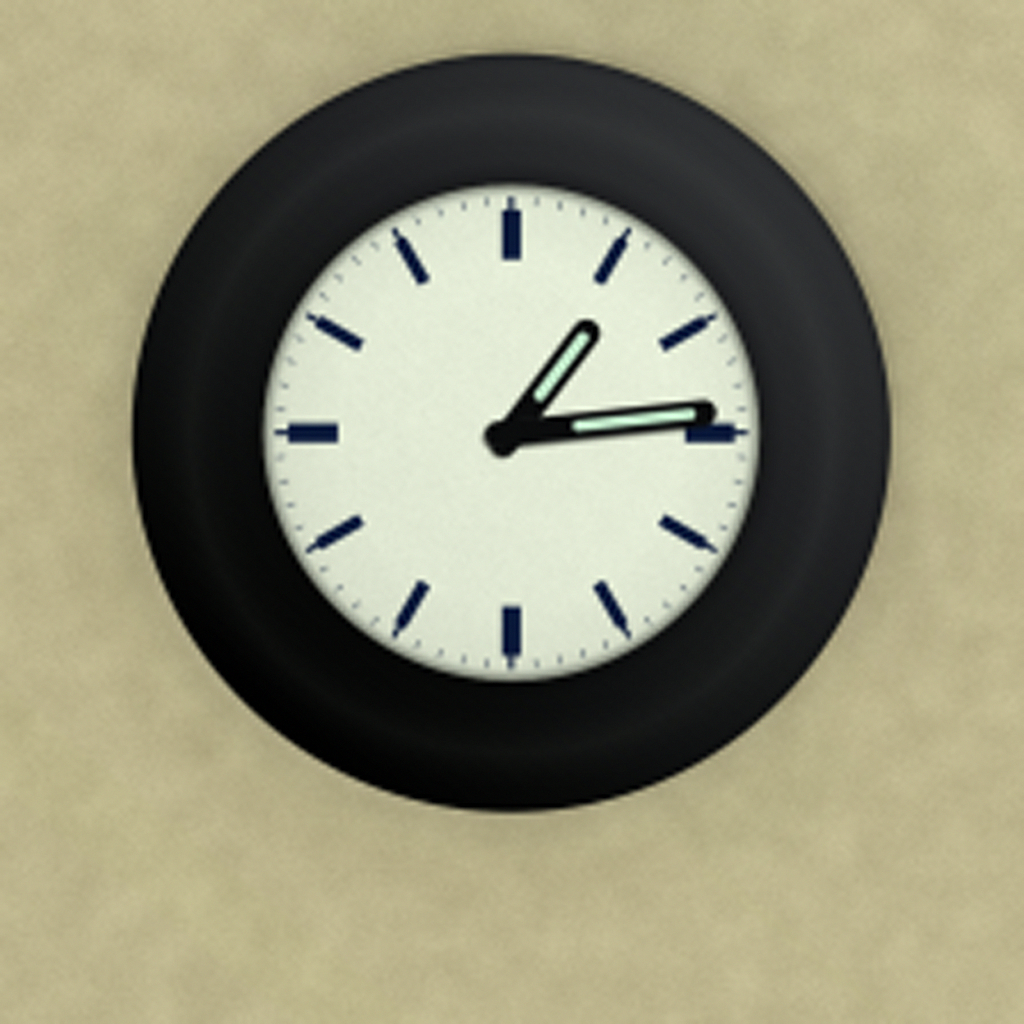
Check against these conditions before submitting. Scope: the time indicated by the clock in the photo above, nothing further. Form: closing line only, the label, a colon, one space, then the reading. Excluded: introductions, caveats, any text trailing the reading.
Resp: 1:14
